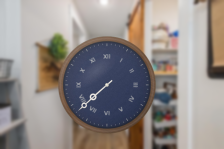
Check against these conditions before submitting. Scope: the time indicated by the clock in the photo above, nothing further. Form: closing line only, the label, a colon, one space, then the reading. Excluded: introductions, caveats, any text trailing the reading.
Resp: 7:38
